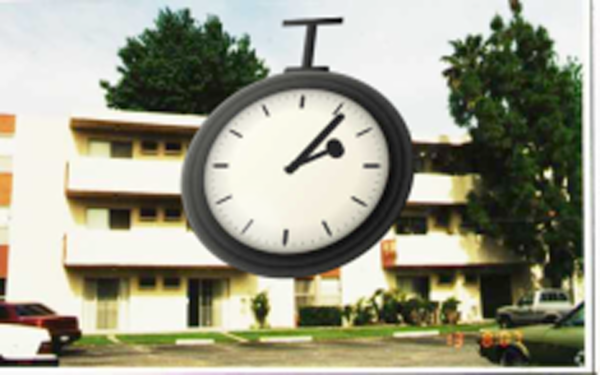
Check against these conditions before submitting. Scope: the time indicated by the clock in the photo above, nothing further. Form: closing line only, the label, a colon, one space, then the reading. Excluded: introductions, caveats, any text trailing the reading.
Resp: 2:06
